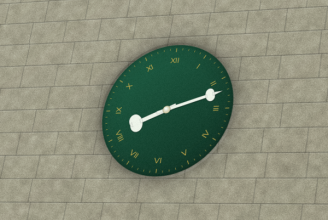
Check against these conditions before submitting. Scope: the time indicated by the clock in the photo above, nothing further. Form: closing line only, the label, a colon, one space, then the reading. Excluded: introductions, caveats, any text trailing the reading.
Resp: 8:12
